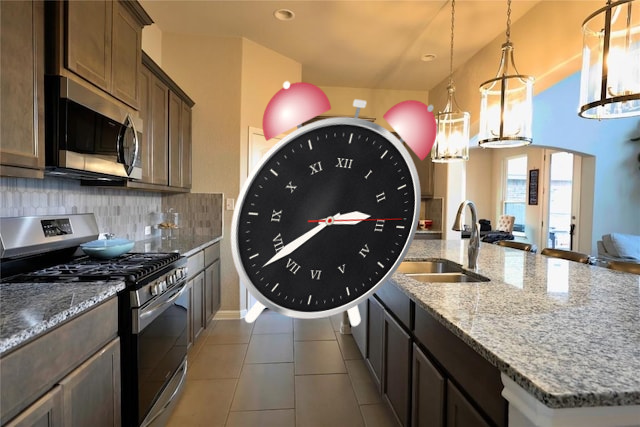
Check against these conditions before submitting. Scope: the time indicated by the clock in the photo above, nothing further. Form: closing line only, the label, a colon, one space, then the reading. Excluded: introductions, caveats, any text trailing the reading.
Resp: 2:38:14
